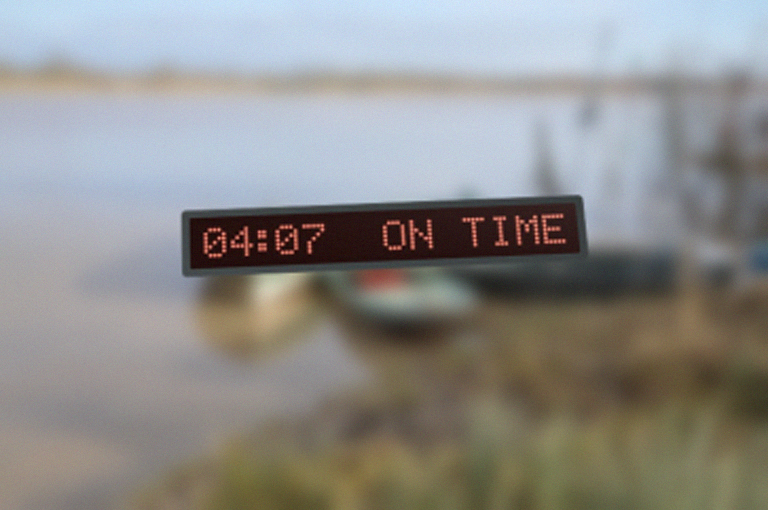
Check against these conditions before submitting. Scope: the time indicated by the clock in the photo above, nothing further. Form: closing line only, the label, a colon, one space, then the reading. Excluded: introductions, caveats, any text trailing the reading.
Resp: 4:07
